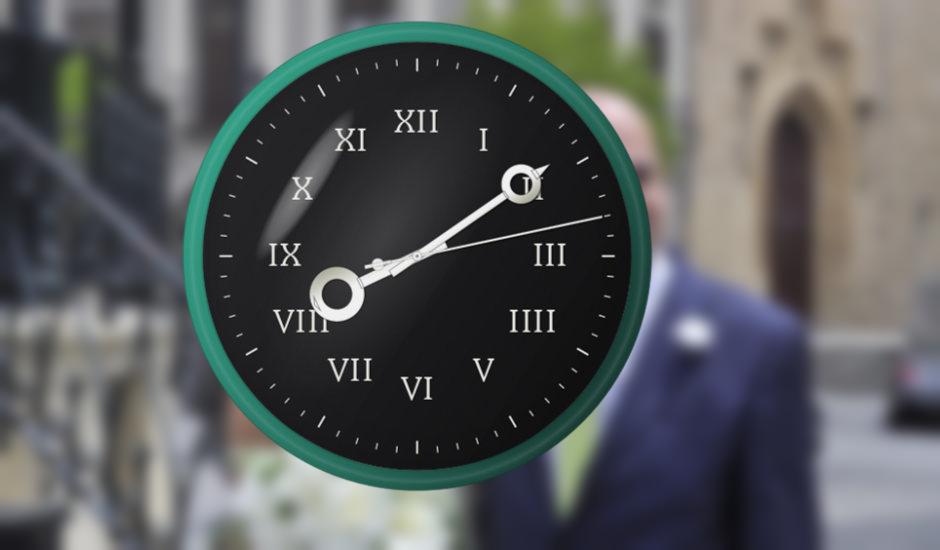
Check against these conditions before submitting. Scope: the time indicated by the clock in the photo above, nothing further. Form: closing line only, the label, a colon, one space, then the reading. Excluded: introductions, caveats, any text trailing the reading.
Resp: 8:09:13
